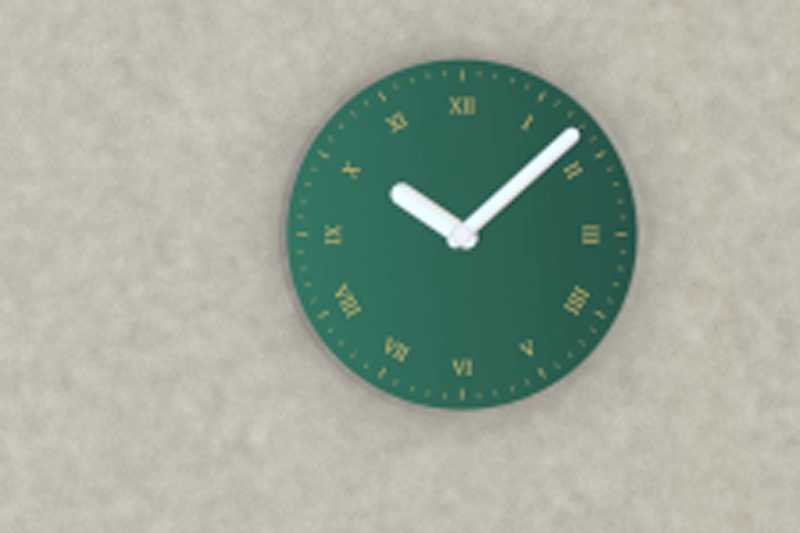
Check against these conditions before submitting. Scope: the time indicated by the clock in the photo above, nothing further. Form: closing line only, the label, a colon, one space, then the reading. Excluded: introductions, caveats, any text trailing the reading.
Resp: 10:08
